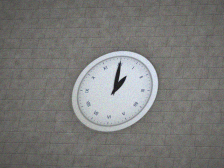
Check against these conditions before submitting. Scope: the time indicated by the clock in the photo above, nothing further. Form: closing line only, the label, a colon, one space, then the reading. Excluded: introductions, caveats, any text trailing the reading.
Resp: 1:00
